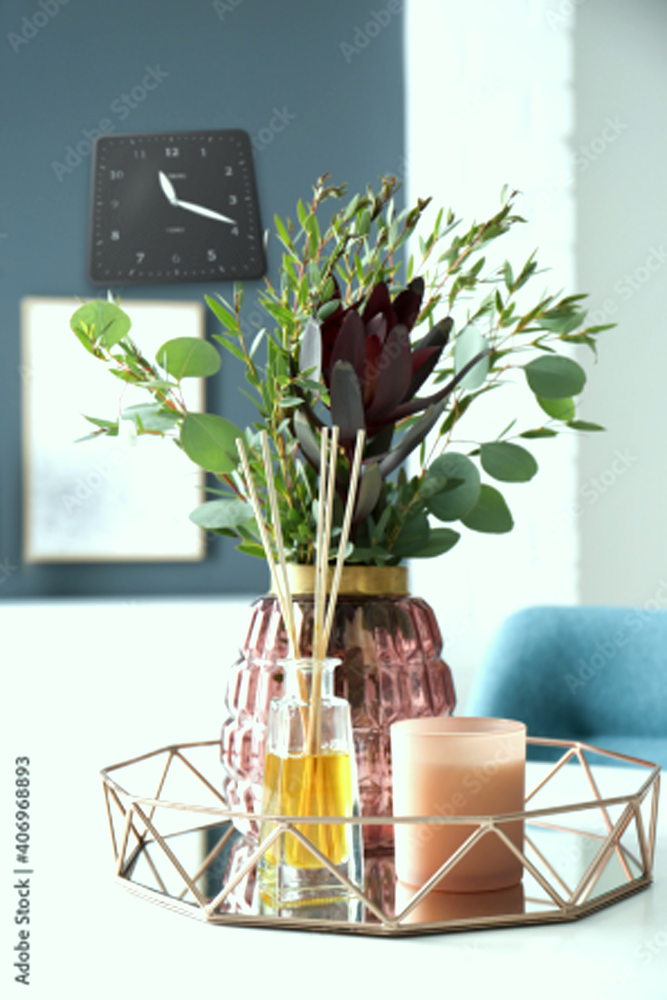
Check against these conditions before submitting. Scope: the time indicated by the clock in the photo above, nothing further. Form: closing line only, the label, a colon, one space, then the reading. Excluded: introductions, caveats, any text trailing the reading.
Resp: 11:19
